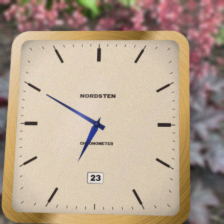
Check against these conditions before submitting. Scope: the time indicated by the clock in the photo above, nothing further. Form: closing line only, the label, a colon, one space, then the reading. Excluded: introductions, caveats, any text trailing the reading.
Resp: 6:50
